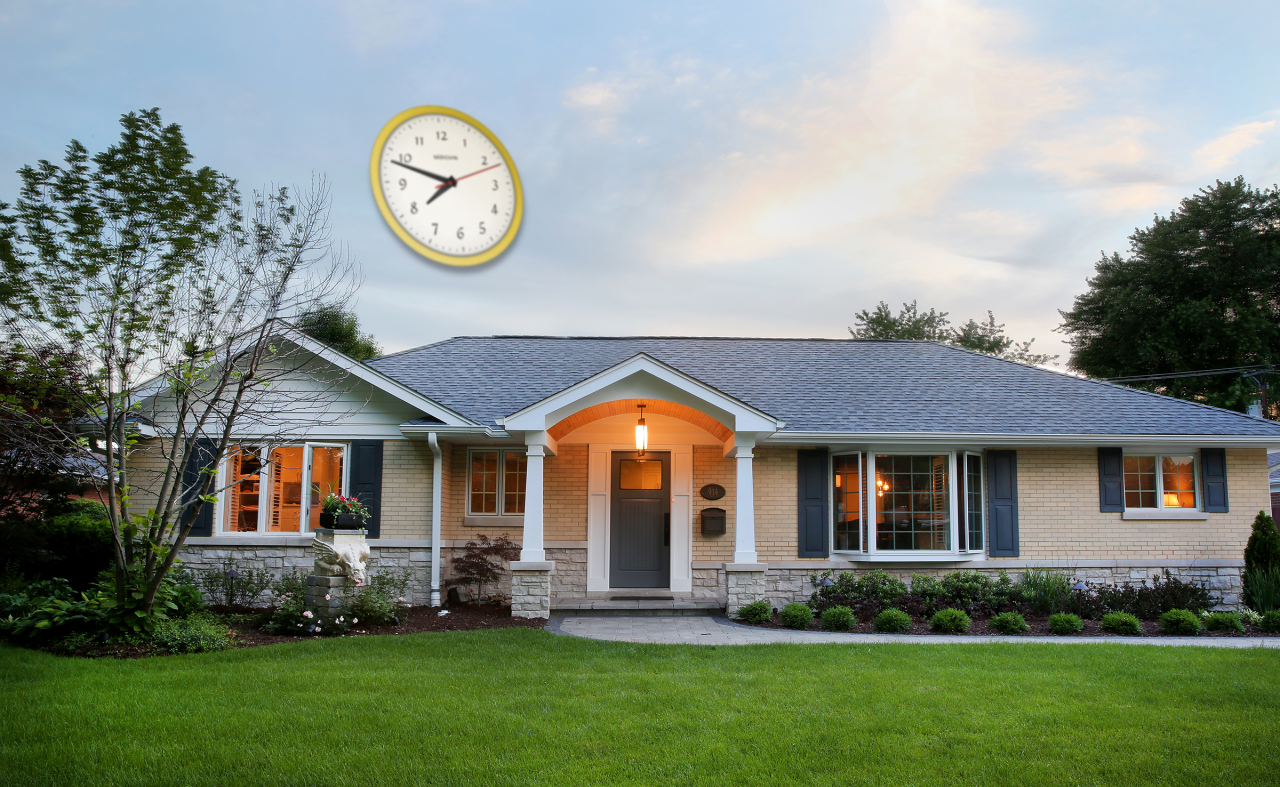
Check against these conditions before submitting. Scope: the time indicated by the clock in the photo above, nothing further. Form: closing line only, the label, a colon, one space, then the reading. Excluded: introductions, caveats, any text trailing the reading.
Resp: 7:48:12
